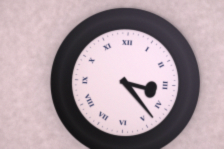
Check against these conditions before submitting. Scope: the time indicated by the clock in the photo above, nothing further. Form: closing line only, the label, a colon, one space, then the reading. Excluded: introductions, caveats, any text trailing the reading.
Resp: 3:23
